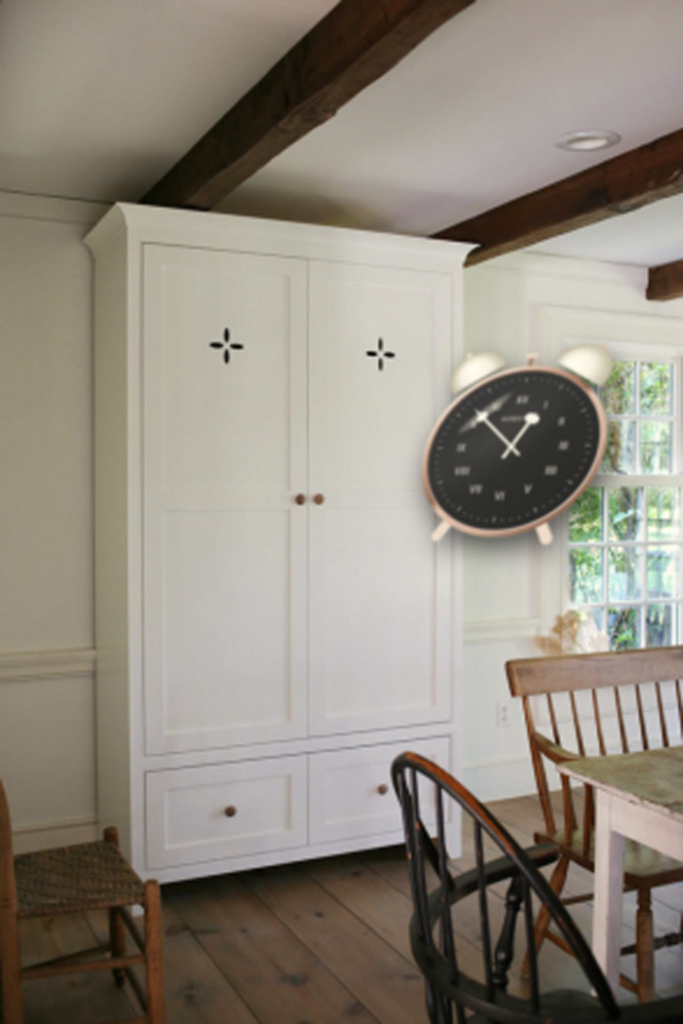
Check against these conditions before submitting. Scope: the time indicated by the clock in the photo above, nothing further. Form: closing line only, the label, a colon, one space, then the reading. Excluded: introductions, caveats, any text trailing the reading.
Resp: 12:52
